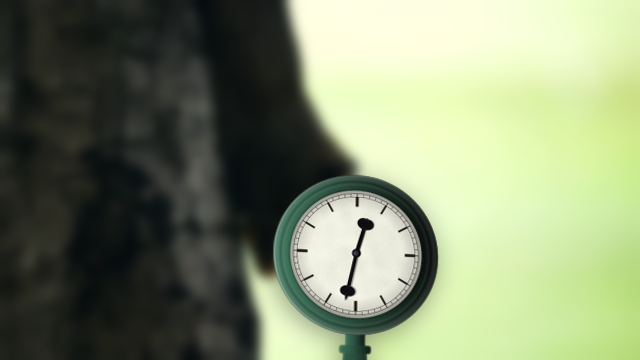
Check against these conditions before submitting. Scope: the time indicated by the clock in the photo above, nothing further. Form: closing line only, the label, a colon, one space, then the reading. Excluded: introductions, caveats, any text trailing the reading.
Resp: 12:32
